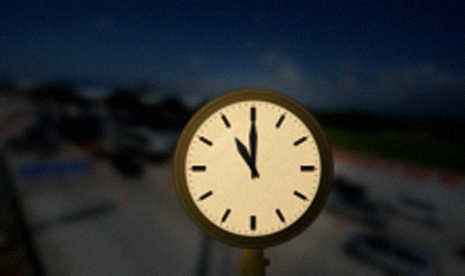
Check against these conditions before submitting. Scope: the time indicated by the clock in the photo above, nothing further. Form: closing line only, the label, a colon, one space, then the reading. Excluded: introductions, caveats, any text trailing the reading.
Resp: 11:00
